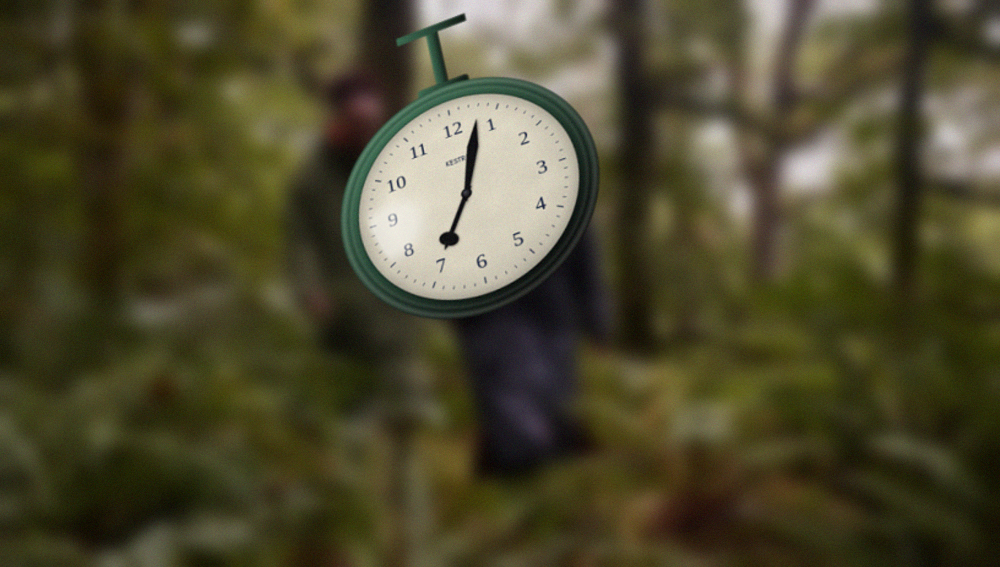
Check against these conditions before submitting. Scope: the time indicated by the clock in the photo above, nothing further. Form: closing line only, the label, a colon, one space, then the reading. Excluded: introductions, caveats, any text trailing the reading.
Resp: 7:03
